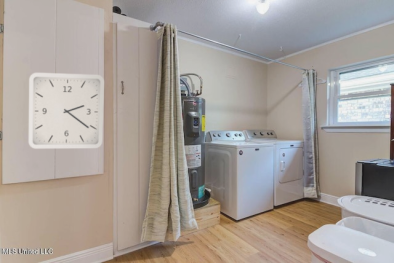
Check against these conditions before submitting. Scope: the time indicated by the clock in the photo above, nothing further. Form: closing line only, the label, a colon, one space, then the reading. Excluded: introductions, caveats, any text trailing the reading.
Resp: 2:21
